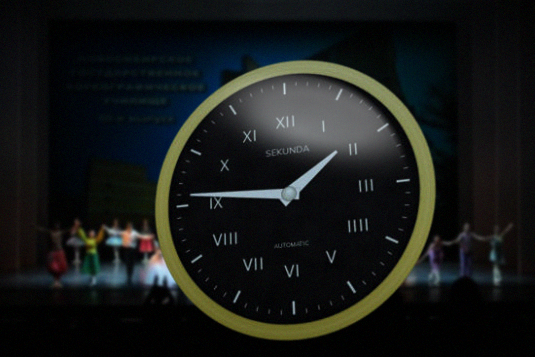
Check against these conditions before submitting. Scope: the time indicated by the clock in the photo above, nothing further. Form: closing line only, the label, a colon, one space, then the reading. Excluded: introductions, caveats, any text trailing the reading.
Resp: 1:46
